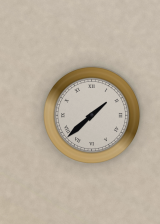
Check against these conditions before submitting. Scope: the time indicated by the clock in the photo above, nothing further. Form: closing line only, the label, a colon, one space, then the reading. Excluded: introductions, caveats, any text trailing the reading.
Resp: 1:38
